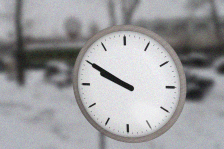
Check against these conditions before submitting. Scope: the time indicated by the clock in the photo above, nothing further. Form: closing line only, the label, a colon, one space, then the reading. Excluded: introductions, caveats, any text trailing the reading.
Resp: 9:50
